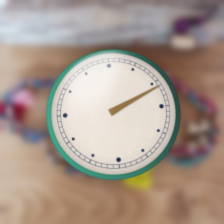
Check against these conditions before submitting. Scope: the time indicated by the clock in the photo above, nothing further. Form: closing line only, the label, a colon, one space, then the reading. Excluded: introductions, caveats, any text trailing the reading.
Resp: 2:11
